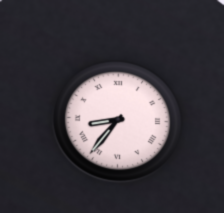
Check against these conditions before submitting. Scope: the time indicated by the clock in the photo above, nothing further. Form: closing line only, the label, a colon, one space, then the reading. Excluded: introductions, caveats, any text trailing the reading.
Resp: 8:36
